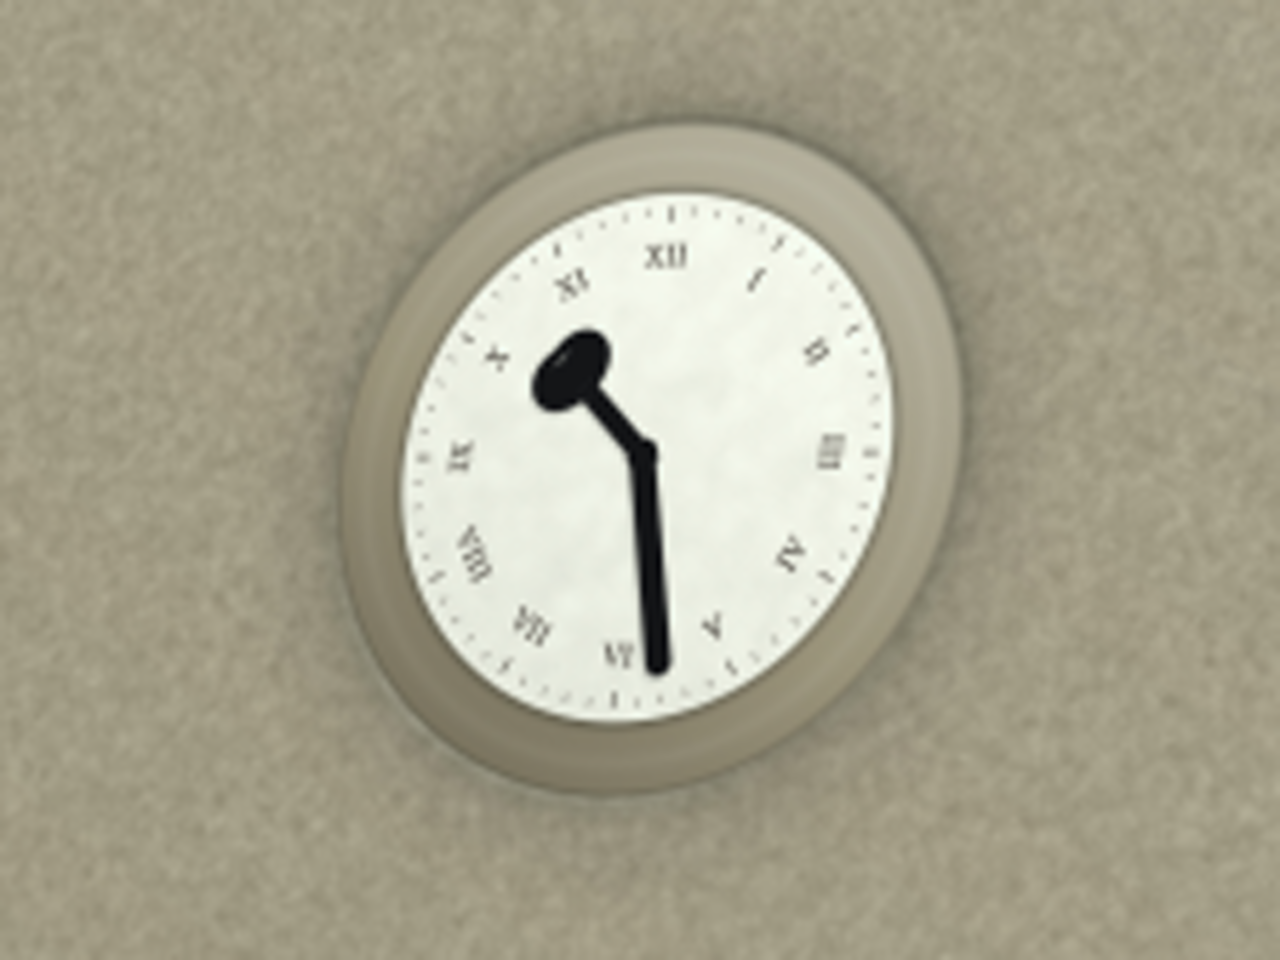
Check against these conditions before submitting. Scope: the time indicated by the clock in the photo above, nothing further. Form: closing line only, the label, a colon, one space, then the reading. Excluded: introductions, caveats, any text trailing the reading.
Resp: 10:28
